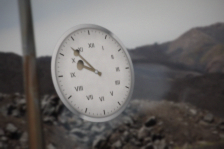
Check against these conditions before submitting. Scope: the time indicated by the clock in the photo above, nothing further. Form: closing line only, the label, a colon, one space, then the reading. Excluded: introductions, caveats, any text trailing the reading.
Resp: 9:53
